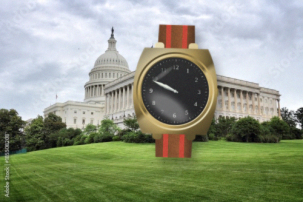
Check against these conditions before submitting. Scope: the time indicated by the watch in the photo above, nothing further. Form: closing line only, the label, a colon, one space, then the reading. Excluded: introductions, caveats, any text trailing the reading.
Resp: 9:49
